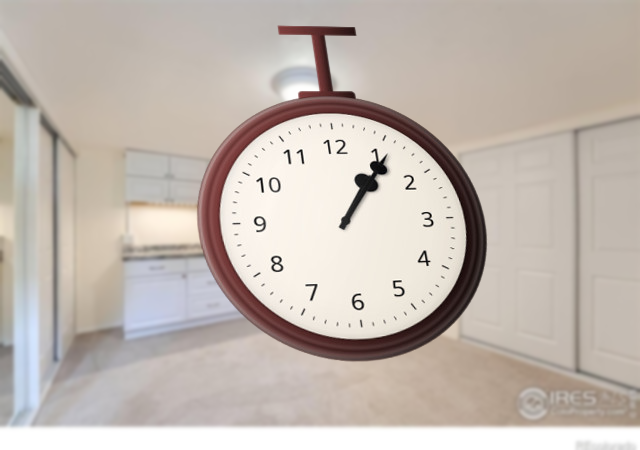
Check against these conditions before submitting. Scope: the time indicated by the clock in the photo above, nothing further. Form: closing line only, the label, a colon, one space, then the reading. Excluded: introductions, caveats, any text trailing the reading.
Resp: 1:06
